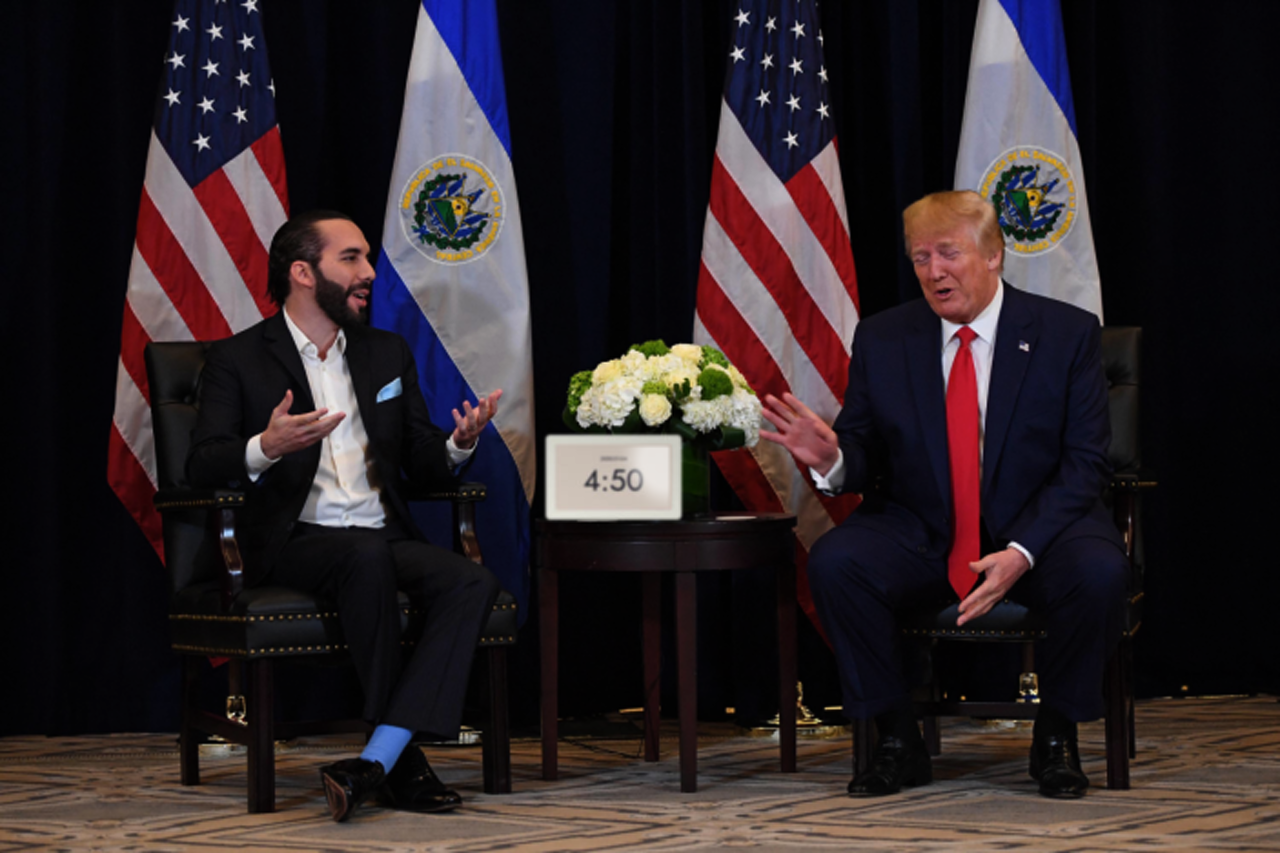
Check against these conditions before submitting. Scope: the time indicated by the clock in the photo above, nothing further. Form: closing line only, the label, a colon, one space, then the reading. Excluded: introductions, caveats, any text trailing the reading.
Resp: 4:50
